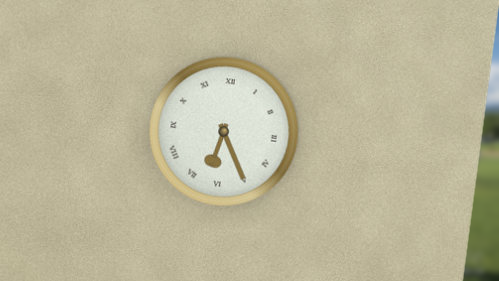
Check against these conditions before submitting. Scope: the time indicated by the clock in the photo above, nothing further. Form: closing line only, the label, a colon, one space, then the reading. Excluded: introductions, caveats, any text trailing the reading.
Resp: 6:25
